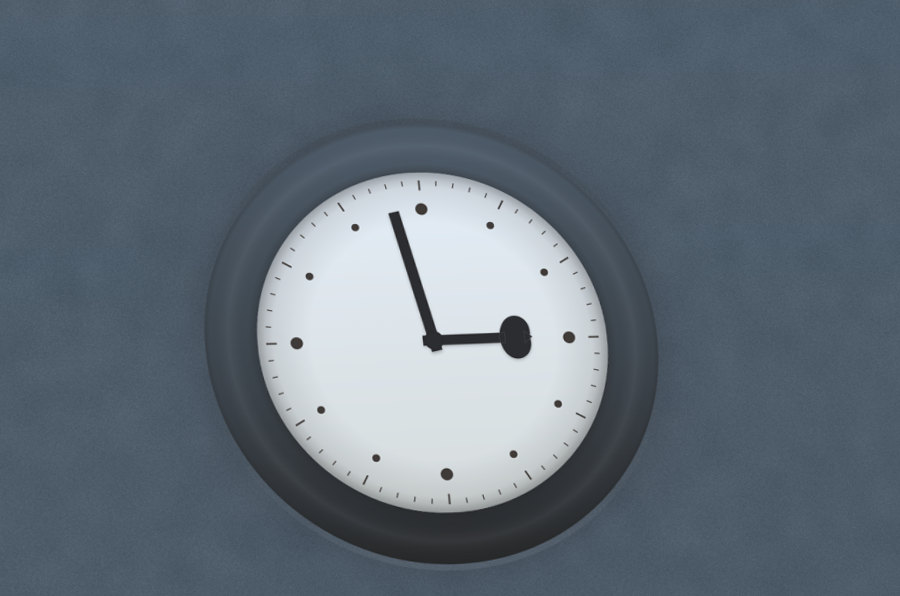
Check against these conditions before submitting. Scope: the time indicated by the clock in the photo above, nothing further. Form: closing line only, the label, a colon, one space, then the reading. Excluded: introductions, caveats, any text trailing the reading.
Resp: 2:58
